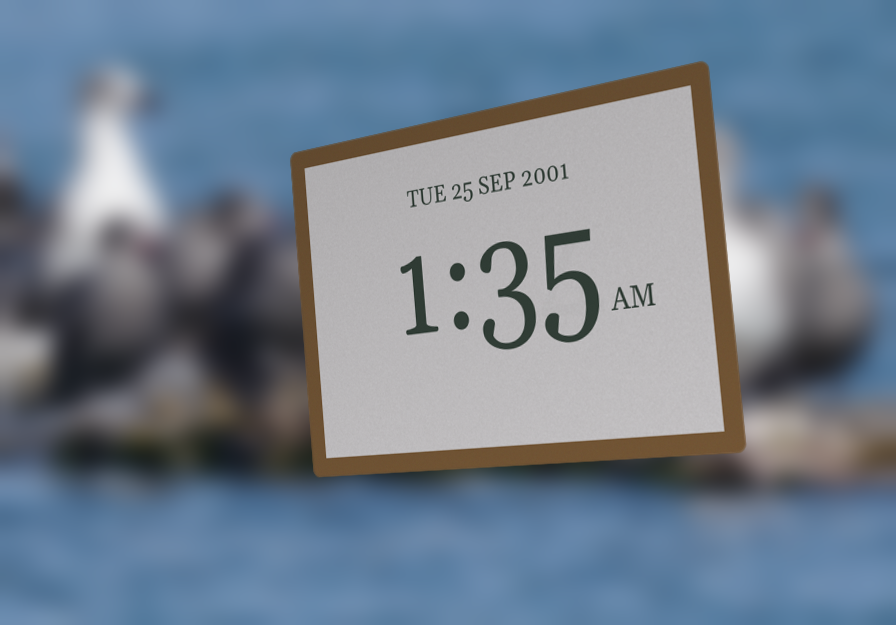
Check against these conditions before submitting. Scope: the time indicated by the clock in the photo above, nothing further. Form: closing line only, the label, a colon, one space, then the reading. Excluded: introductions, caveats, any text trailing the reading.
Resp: 1:35
